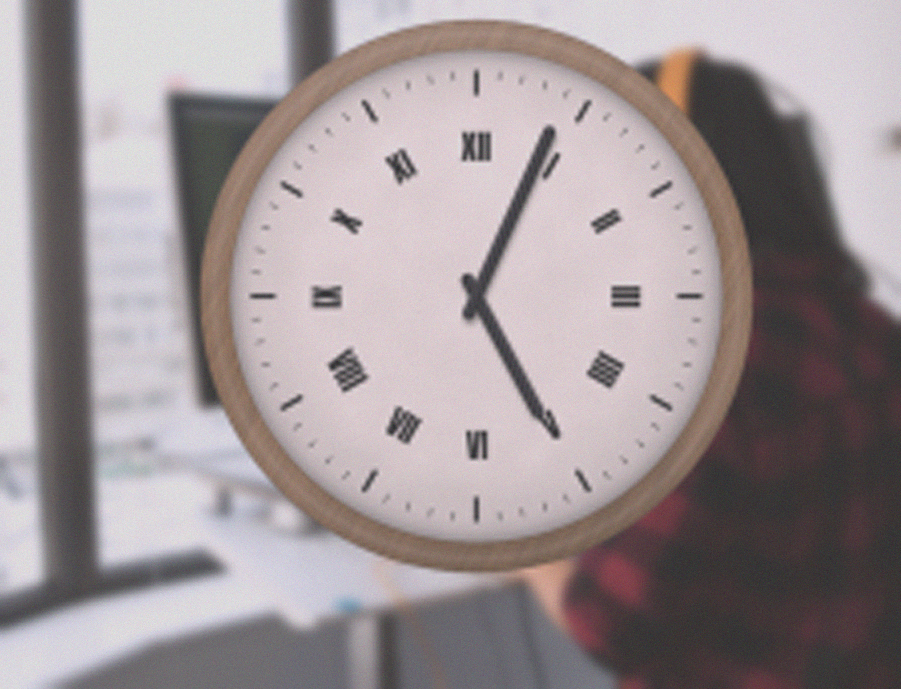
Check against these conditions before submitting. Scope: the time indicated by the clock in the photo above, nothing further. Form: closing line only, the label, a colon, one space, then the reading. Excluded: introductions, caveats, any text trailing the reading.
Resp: 5:04
